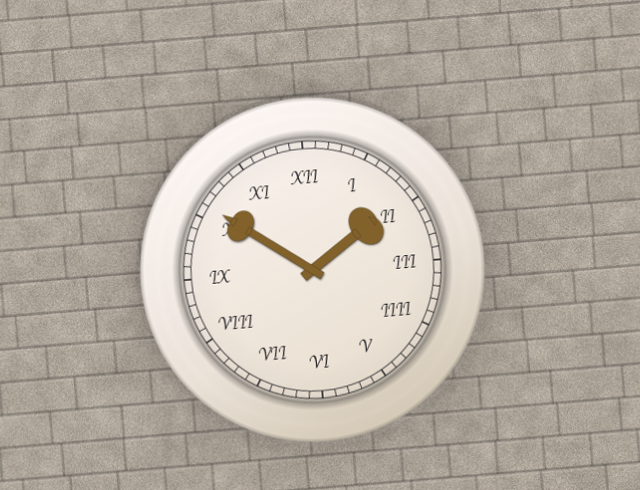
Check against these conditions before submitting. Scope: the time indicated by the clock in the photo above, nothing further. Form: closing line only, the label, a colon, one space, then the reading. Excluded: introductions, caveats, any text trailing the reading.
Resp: 1:51
